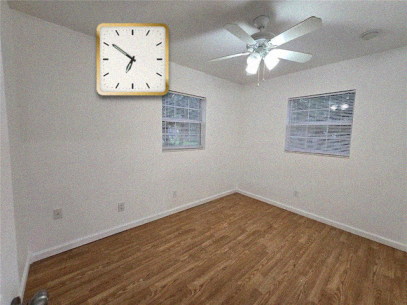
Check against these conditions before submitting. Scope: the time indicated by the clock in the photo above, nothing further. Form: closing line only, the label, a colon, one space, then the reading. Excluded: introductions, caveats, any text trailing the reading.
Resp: 6:51
